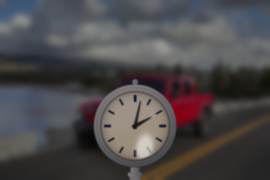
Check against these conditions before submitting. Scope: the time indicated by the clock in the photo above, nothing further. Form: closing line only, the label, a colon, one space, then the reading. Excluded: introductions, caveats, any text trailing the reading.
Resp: 2:02
